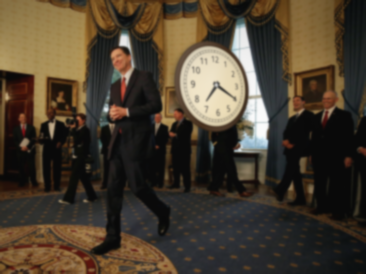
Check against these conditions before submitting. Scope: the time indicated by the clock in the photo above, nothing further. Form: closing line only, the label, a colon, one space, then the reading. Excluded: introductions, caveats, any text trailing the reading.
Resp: 7:20
